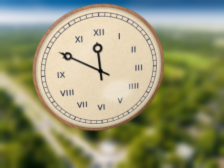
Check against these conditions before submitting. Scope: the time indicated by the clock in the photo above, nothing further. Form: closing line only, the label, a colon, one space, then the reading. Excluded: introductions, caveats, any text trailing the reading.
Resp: 11:50
